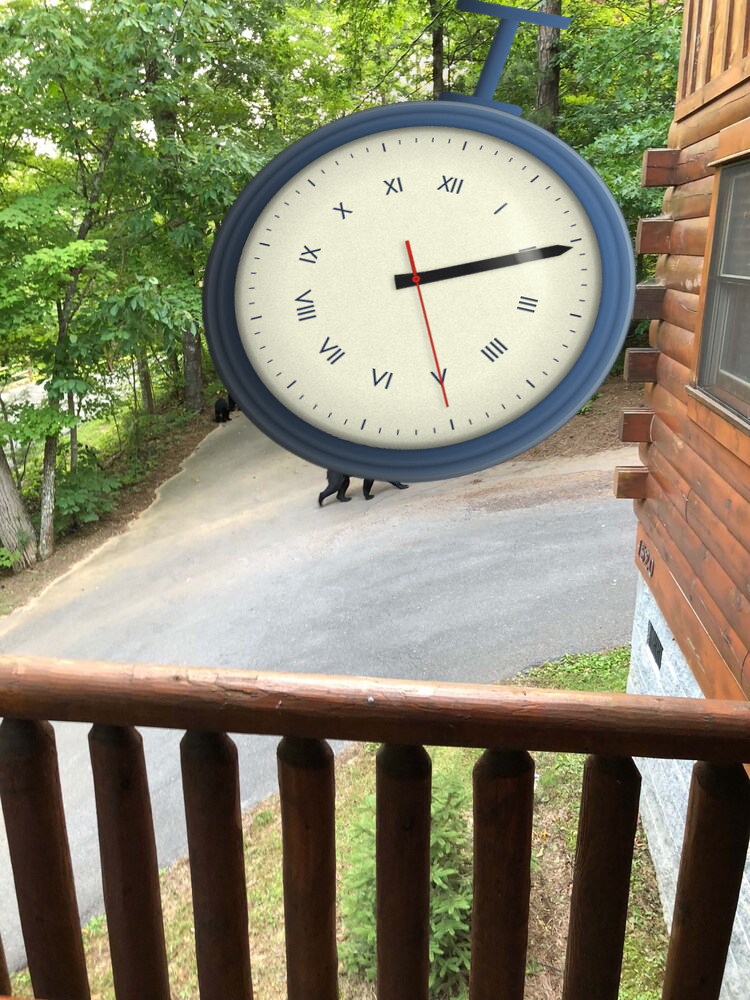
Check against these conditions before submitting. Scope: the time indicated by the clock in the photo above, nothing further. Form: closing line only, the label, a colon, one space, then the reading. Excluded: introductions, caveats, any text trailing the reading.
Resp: 2:10:25
